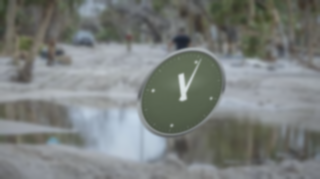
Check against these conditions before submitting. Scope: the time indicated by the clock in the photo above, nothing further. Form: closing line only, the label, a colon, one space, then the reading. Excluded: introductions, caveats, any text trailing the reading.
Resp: 11:01
